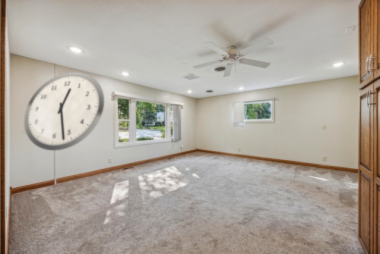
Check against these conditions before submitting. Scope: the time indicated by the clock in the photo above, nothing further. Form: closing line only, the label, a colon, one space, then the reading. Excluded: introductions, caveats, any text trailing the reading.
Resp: 12:27
